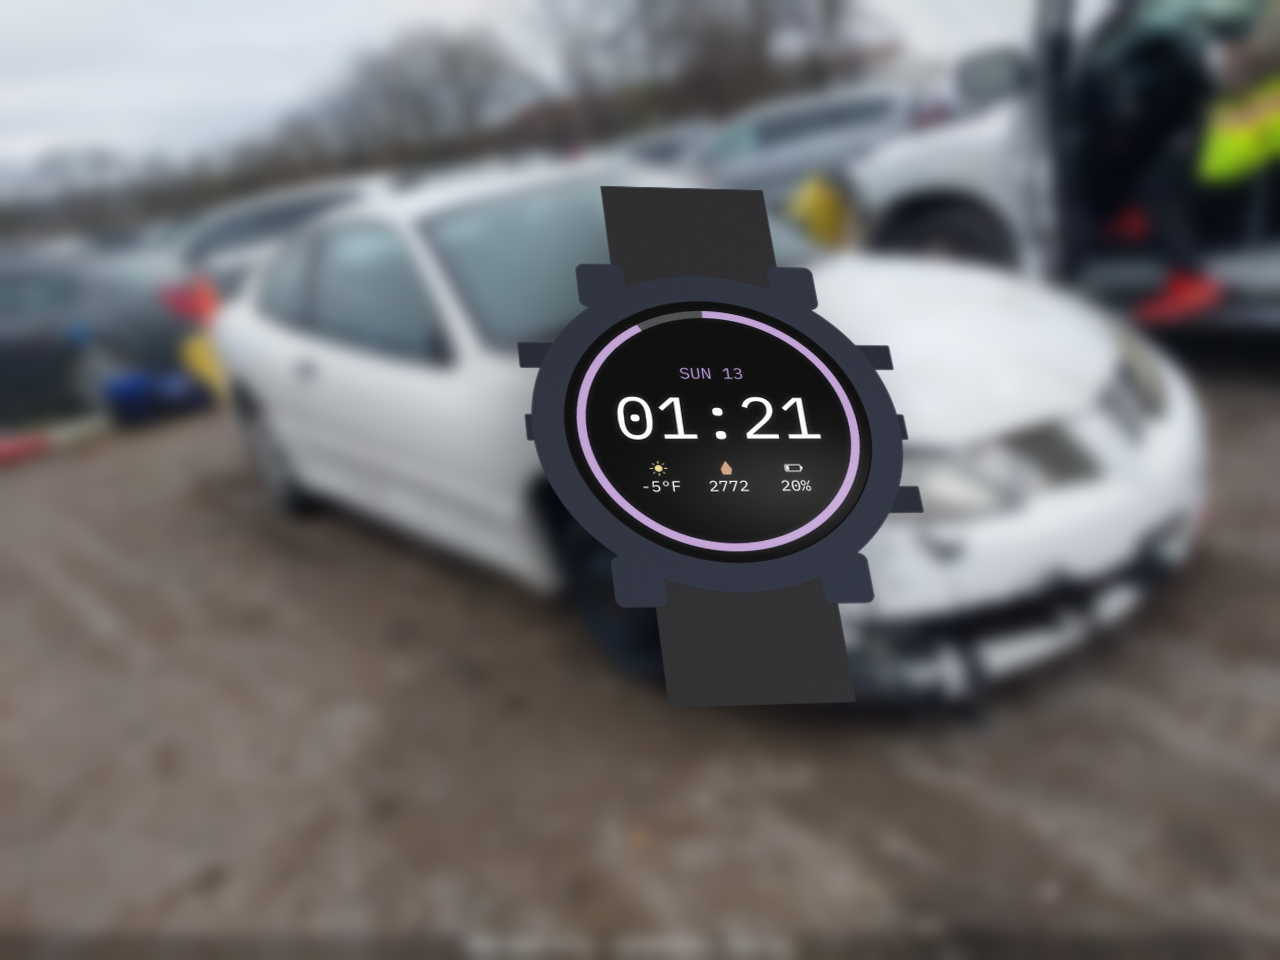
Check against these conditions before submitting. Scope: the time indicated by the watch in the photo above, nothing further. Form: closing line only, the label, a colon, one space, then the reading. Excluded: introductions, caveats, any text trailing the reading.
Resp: 1:21
